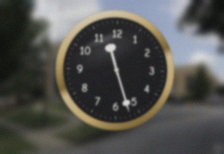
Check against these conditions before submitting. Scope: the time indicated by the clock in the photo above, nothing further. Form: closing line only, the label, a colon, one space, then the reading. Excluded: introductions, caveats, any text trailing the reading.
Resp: 11:27
